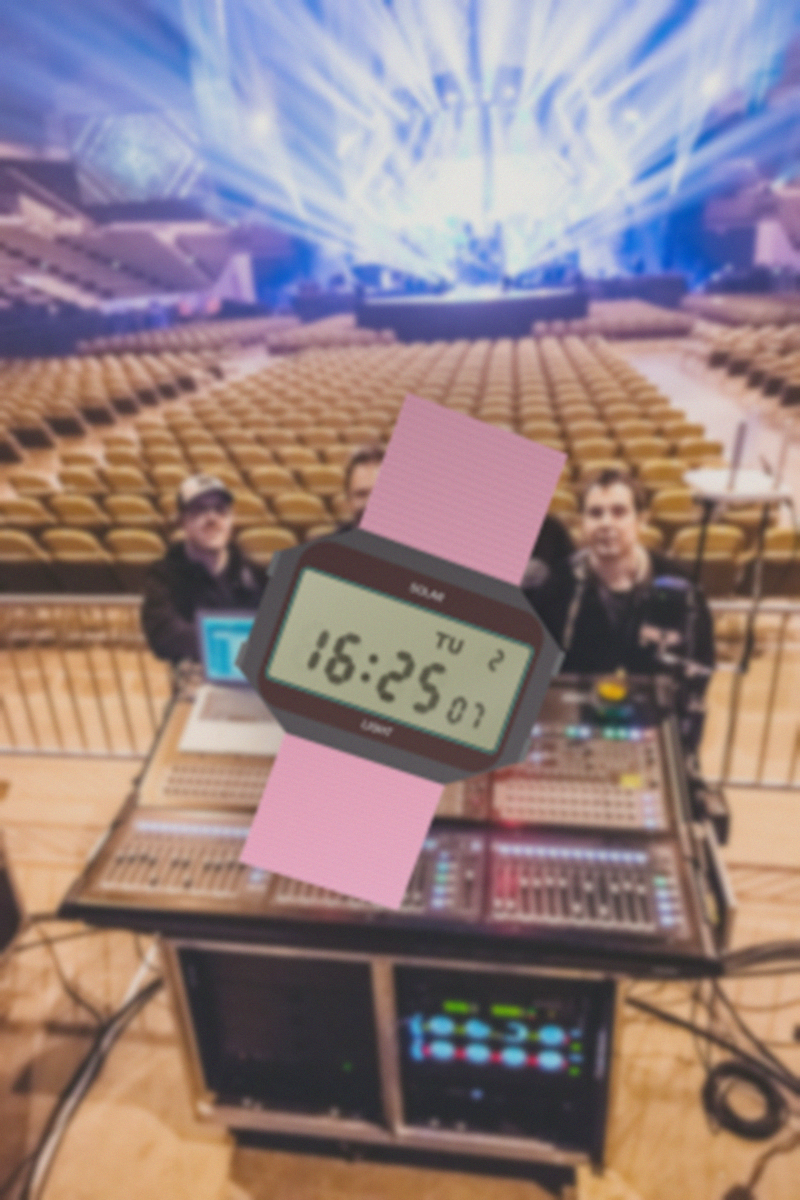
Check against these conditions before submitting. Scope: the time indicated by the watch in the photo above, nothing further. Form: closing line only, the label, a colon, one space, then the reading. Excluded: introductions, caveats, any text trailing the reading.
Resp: 16:25:07
